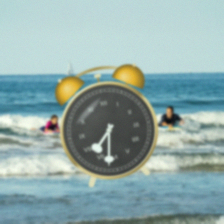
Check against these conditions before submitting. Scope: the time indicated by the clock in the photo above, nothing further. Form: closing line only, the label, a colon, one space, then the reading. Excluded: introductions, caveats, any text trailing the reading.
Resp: 7:32
